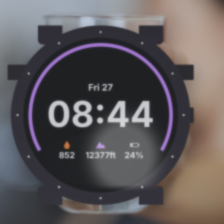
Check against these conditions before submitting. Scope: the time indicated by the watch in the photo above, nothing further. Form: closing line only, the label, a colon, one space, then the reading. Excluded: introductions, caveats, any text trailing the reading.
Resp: 8:44
